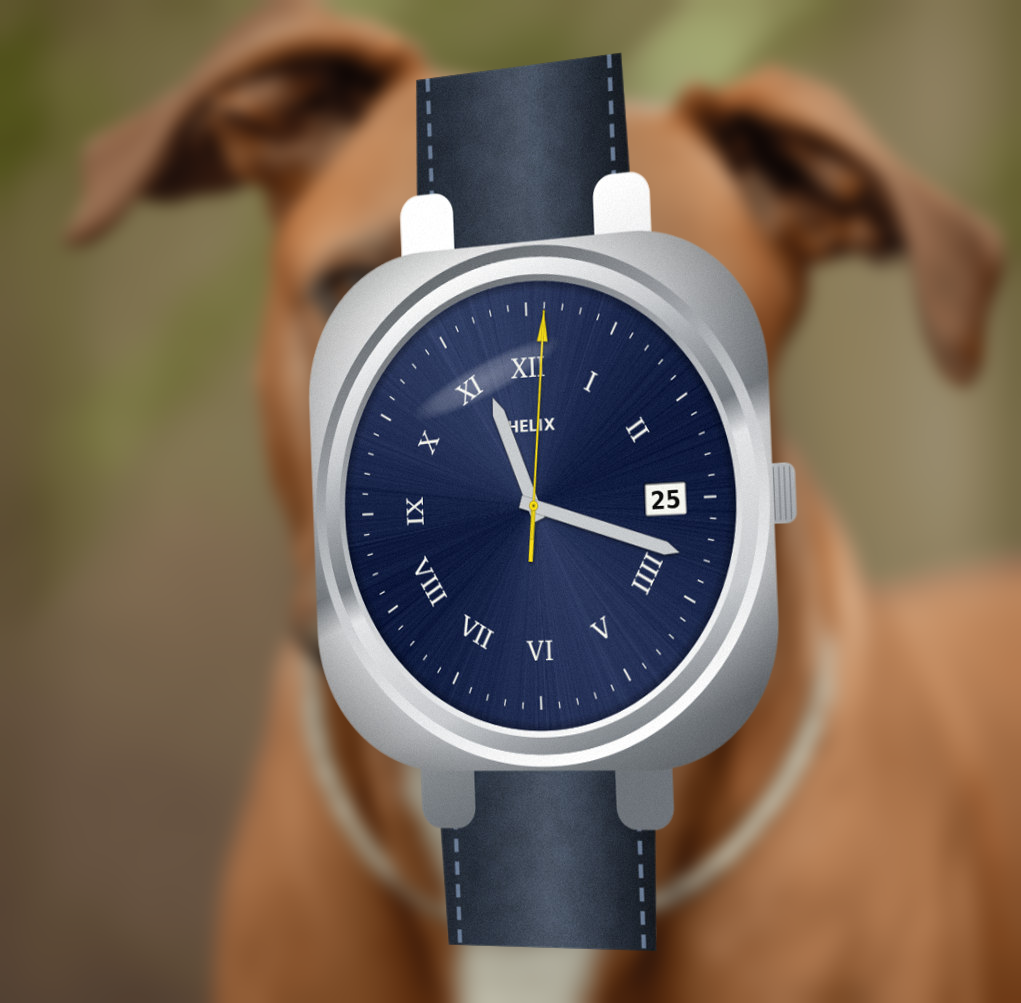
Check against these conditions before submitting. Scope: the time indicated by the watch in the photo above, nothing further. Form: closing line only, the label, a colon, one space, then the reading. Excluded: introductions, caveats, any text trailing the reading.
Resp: 11:18:01
